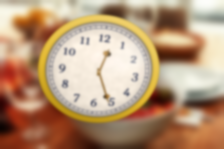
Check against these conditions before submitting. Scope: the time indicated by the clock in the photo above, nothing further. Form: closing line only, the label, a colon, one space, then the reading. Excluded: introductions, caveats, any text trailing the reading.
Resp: 12:26
